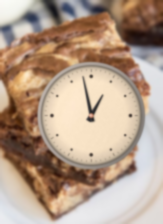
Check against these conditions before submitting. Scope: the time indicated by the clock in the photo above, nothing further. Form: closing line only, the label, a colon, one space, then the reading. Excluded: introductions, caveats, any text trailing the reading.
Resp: 12:58
